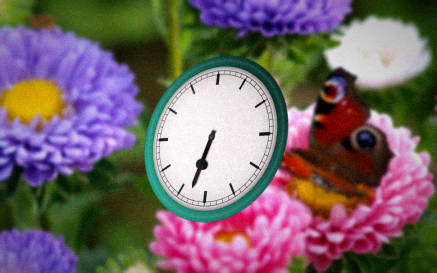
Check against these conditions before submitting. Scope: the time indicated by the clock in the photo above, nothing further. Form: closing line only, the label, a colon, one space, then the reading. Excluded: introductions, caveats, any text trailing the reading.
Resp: 6:33
